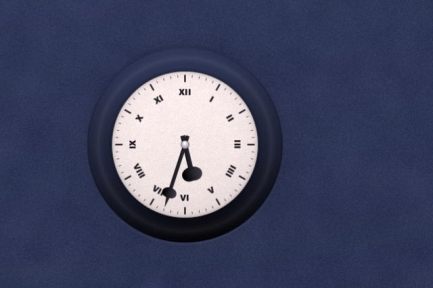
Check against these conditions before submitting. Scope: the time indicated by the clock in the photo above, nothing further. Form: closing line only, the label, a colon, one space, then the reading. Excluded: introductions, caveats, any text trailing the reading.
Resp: 5:33
